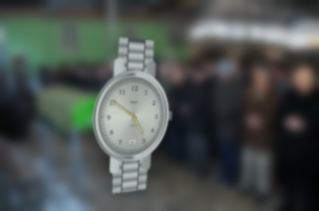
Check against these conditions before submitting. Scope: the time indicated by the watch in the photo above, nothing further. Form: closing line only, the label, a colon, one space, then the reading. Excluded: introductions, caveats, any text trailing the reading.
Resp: 4:50
